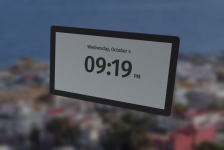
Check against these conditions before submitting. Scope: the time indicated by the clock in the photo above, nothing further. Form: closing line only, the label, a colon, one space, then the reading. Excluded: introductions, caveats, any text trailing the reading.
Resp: 9:19
